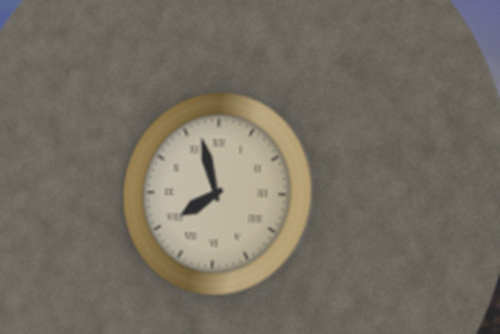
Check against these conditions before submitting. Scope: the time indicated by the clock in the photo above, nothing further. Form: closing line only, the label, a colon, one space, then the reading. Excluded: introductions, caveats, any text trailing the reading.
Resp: 7:57
